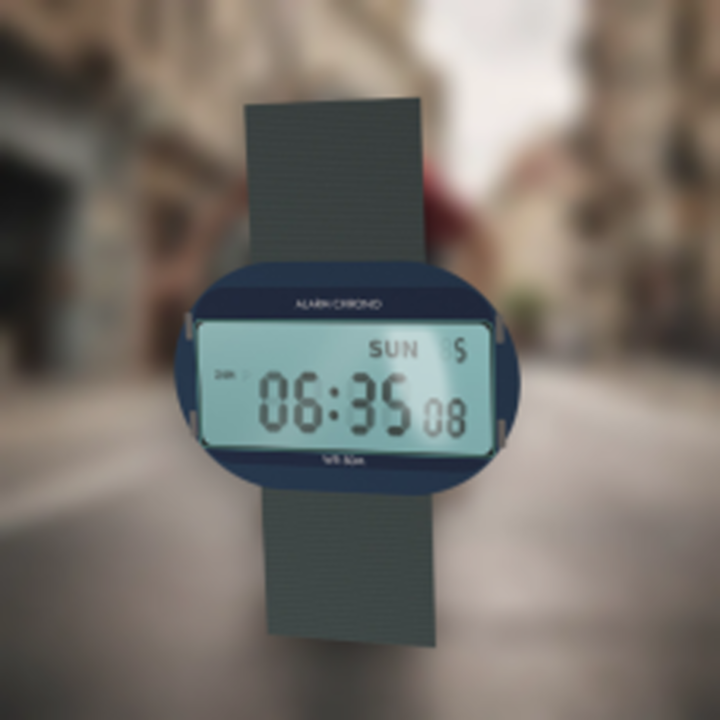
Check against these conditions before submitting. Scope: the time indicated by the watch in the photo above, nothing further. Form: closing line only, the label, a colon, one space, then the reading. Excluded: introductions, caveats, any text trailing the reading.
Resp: 6:35:08
